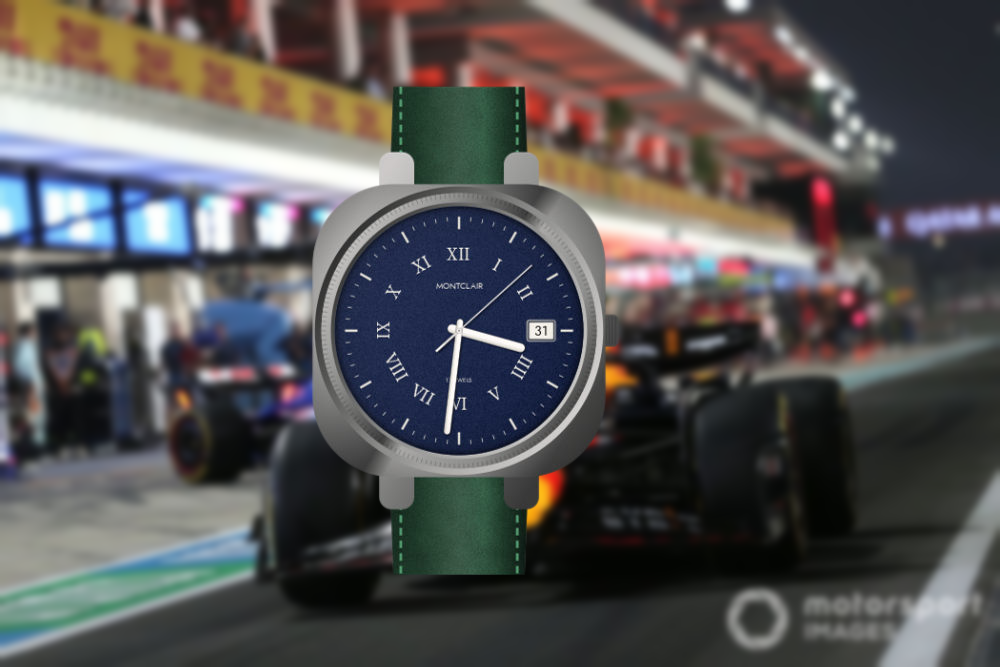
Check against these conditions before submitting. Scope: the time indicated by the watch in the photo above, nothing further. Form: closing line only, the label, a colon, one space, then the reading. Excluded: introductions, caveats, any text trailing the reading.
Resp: 3:31:08
